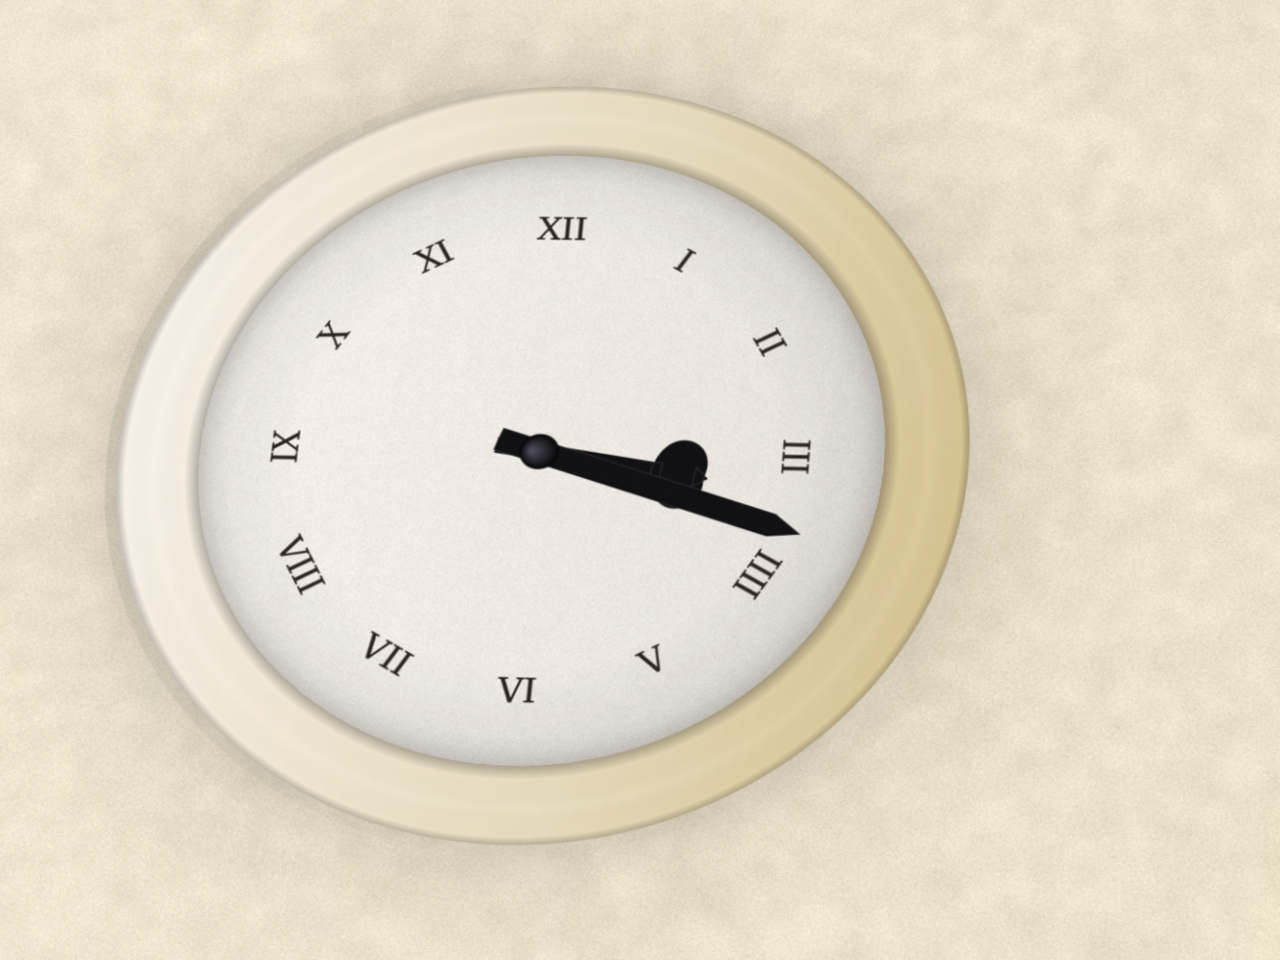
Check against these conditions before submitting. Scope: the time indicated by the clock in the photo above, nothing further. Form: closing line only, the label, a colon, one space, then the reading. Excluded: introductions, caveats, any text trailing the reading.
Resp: 3:18
